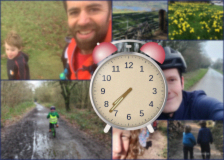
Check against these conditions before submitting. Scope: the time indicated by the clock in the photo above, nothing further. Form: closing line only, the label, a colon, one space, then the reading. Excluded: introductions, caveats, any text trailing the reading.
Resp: 7:37
